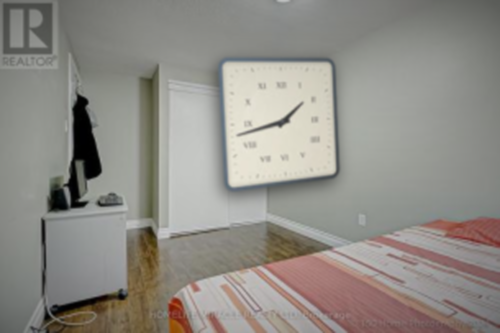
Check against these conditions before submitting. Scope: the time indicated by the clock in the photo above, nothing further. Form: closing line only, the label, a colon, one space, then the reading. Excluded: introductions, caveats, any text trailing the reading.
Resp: 1:43
